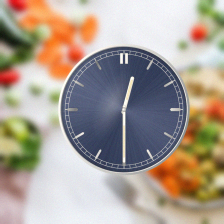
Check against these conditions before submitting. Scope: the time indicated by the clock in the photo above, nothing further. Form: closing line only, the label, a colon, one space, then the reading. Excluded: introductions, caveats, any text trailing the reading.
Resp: 12:30
